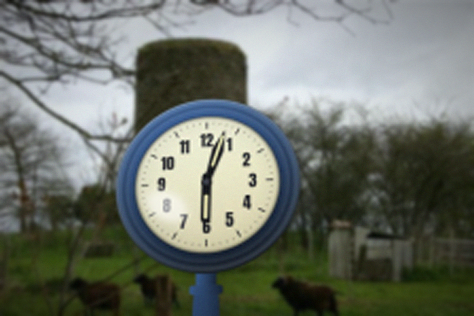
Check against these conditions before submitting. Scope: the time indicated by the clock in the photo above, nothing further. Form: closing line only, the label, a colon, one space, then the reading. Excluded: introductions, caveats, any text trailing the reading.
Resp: 6:03
